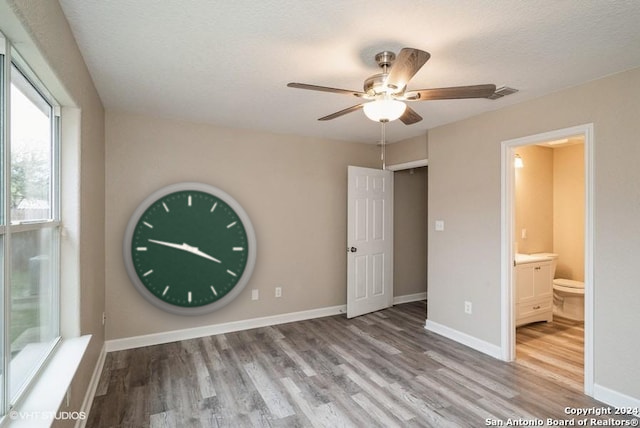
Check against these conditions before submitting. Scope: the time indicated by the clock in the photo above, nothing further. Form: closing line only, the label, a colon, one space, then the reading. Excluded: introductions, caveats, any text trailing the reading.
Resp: 3:47
